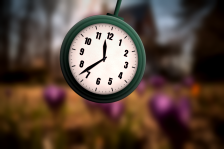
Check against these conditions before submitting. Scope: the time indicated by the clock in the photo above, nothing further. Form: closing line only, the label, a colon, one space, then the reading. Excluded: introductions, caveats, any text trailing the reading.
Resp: 11:37
